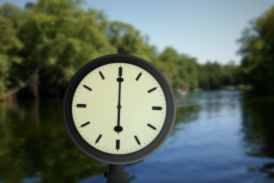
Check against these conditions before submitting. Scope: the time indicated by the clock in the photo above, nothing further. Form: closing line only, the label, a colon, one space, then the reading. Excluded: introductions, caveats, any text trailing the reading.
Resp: 6:00
